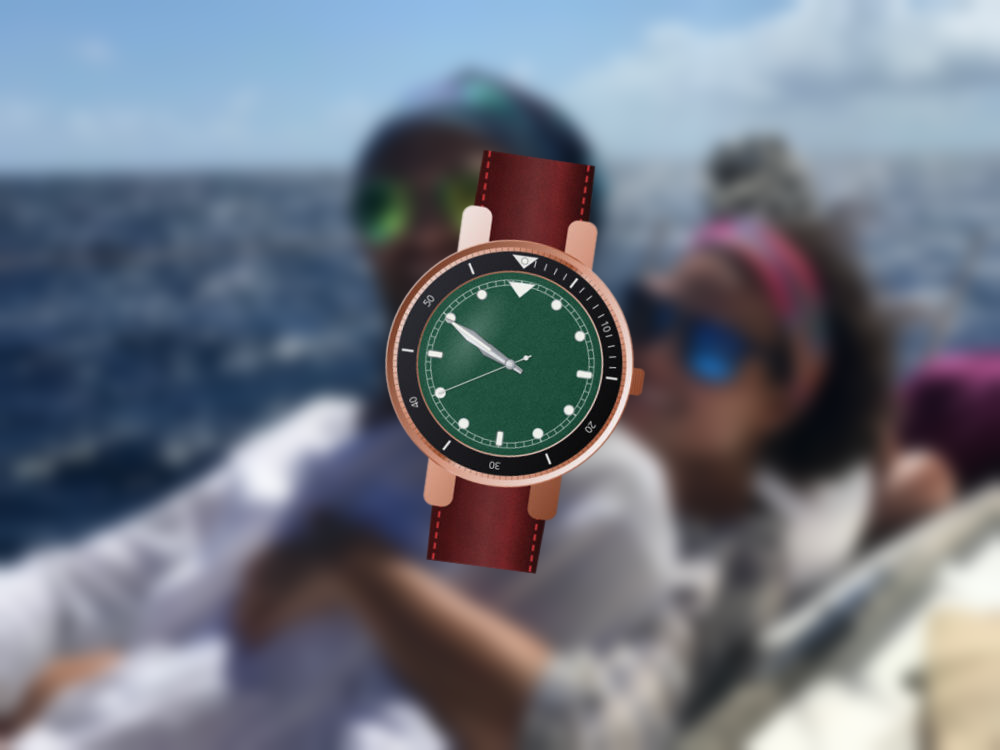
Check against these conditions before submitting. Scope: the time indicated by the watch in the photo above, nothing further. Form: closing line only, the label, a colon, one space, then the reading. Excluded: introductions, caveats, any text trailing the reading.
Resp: 9:49:40
